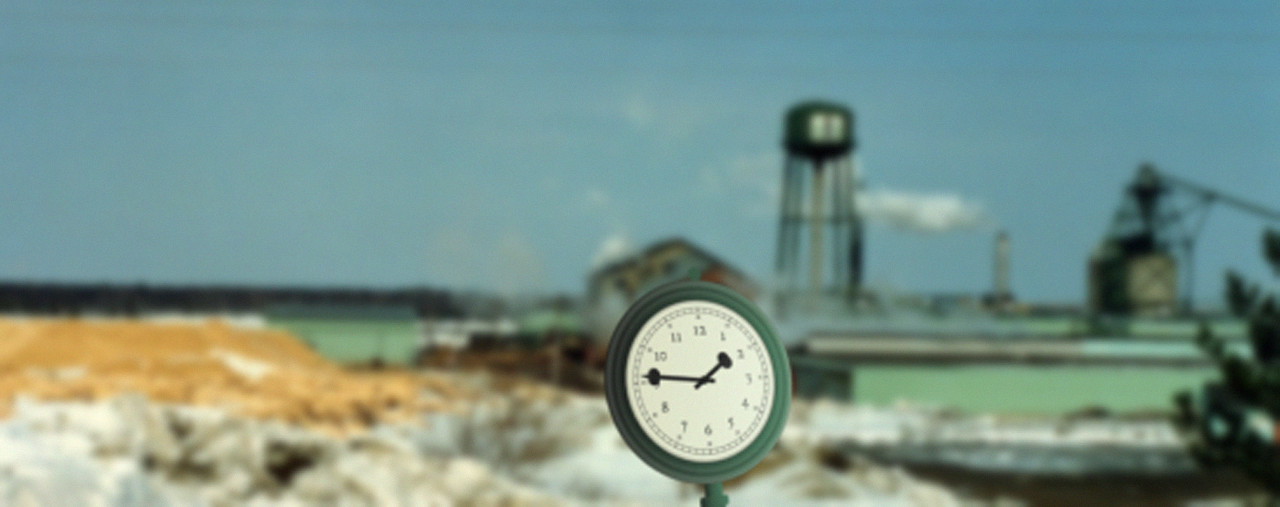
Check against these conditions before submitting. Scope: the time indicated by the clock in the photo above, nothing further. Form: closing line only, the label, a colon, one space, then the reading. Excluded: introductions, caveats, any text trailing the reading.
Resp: 1:46
